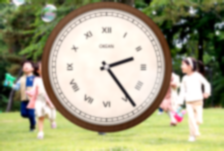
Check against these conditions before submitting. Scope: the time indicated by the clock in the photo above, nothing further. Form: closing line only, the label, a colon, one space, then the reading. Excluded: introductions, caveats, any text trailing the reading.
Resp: 2:24
